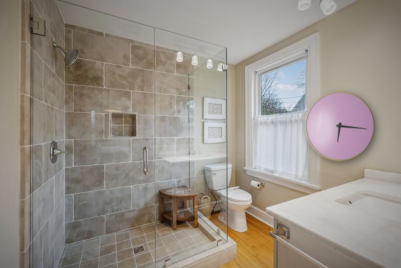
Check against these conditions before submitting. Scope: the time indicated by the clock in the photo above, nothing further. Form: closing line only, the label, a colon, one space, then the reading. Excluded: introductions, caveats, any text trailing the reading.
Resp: 6:16
